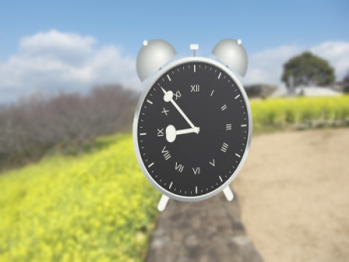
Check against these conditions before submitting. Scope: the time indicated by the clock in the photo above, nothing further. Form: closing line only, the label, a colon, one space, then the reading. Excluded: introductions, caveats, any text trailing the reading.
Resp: 8:53
